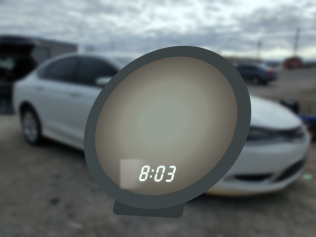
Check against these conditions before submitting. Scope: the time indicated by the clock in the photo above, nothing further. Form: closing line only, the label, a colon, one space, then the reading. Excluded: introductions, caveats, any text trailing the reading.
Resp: 8:03
